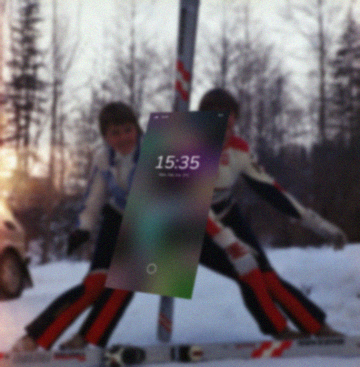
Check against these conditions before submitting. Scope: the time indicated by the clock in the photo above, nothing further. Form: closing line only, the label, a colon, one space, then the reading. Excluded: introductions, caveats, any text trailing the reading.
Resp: 15:35
